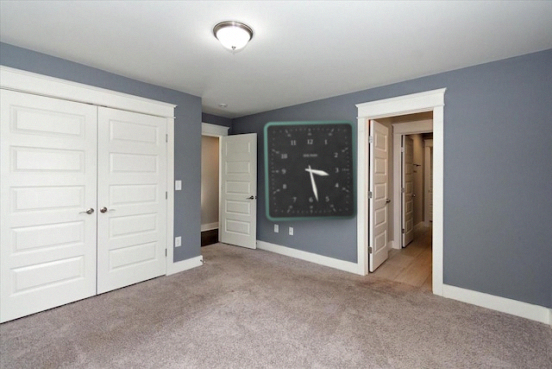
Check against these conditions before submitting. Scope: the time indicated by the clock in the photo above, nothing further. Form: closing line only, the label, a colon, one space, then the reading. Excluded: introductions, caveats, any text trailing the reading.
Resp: 3:28
